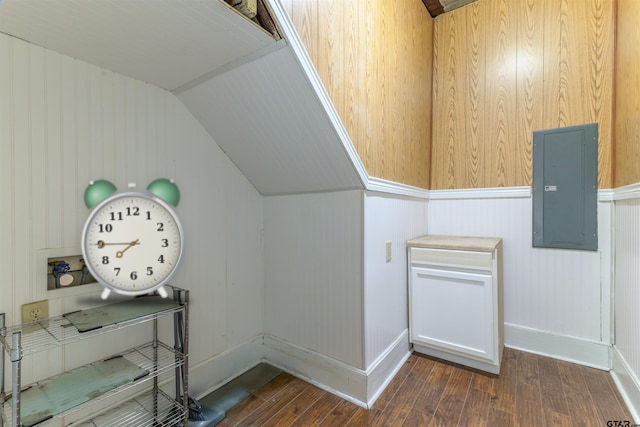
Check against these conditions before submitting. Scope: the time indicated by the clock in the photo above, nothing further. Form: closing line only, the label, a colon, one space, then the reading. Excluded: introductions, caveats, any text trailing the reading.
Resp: 7:45
